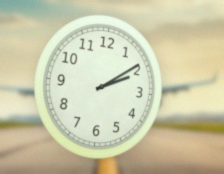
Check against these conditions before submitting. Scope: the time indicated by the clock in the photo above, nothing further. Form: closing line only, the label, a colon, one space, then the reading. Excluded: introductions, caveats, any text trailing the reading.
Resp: 2:09
